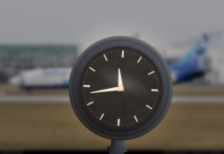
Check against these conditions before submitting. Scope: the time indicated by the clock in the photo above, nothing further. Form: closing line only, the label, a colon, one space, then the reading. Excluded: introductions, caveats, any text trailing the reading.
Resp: 11:43
